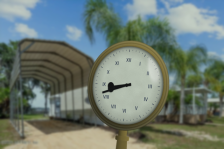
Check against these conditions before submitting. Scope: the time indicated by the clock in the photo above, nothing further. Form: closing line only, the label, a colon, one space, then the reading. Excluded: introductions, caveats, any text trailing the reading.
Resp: 8:42
